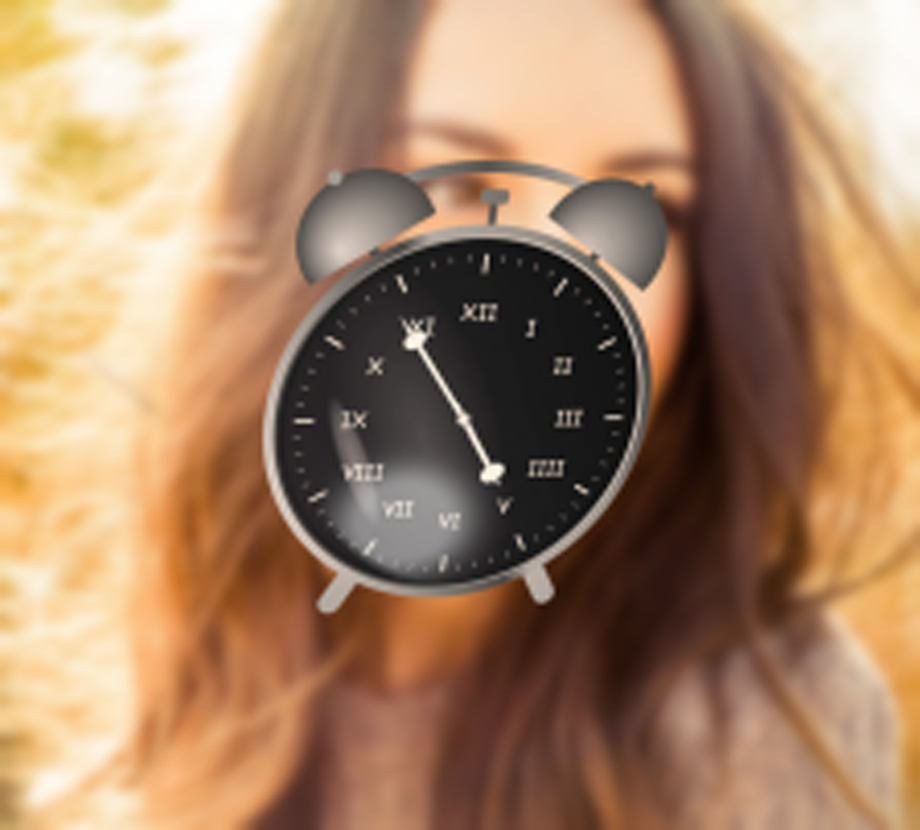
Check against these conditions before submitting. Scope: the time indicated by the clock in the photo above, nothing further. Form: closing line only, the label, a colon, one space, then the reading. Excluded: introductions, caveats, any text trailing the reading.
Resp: 4:54
